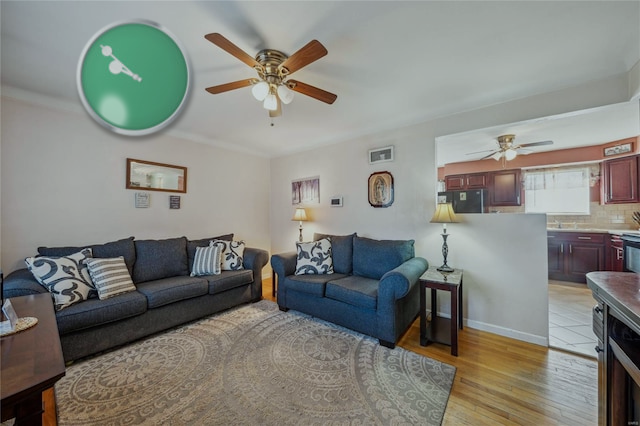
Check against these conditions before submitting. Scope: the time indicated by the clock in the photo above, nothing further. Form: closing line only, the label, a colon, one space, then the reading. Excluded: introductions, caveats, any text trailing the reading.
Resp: 9:52
